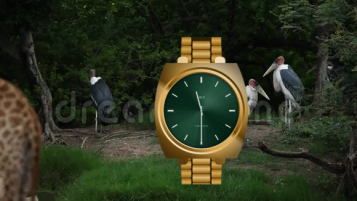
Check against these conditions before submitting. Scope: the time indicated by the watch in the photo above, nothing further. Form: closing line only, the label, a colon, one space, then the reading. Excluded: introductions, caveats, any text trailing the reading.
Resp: 11:30
